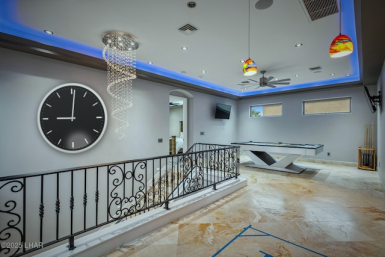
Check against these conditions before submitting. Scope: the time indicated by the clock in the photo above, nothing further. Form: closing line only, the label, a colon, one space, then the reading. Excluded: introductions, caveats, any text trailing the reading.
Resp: 9:01
